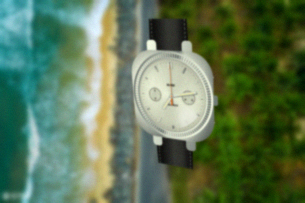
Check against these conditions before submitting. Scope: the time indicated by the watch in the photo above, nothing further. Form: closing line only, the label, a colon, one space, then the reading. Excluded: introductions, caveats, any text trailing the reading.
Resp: 7:13
